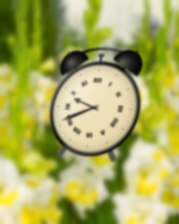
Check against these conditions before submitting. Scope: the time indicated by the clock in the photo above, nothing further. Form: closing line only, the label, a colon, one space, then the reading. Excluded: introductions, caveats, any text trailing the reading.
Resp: 9:41
